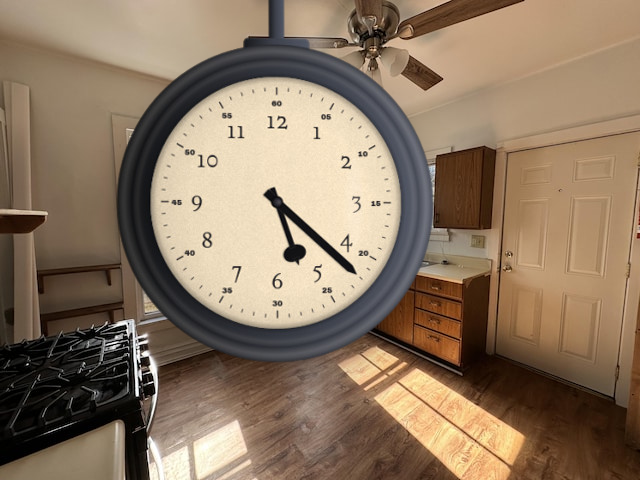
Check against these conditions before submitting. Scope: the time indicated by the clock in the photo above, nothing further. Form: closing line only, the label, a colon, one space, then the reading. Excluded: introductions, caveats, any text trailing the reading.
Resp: 5:22
